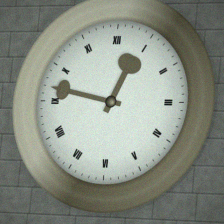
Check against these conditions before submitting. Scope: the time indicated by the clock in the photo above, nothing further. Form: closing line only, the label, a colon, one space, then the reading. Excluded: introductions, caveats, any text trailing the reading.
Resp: 12:47
